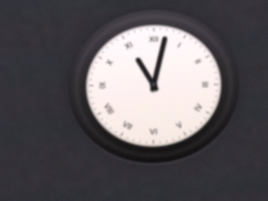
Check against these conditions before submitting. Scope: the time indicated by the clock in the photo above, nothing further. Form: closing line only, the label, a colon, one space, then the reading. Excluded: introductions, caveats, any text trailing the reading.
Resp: 11:02
